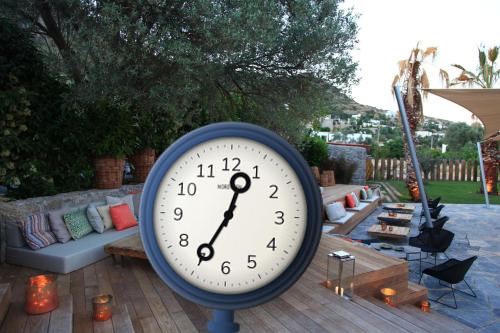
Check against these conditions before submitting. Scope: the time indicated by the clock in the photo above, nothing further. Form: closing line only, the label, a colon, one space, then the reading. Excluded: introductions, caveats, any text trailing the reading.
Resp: 12:35
